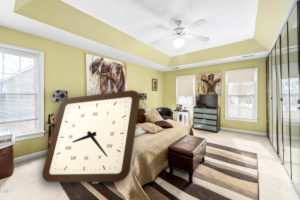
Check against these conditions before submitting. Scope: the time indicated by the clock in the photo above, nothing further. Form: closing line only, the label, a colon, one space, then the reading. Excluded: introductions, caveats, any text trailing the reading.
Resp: 8:23
